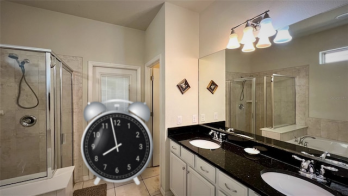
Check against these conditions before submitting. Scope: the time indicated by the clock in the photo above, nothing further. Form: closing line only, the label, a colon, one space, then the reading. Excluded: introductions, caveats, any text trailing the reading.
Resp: 7:58
